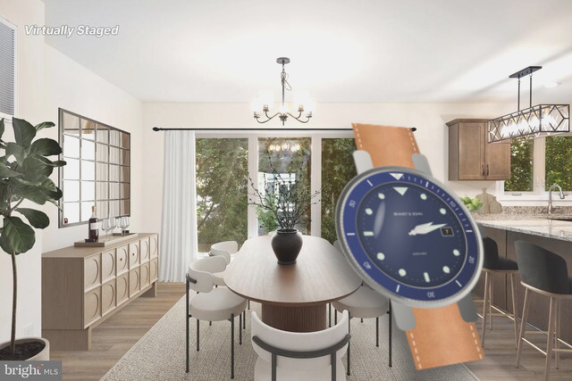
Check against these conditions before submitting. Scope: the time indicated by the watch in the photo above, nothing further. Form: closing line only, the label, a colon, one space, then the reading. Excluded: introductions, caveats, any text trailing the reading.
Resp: 2:13
